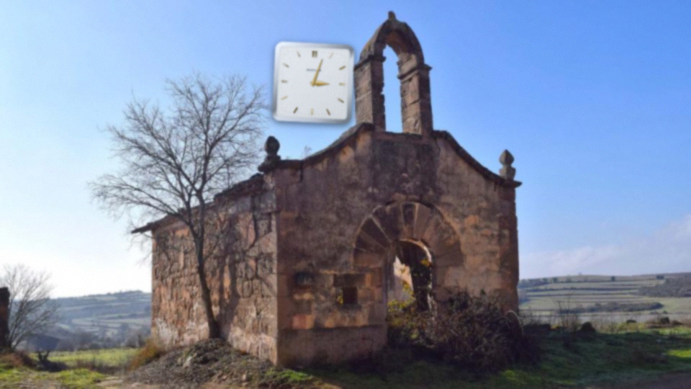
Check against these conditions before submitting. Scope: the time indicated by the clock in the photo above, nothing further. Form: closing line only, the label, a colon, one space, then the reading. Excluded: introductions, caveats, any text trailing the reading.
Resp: 3:03
